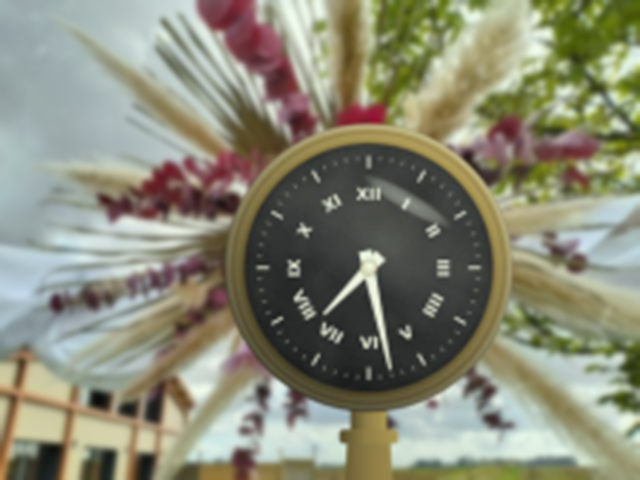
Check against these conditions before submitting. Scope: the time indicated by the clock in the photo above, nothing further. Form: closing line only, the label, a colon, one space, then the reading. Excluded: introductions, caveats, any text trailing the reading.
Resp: 7:28
